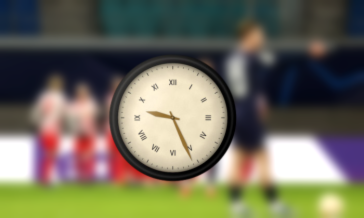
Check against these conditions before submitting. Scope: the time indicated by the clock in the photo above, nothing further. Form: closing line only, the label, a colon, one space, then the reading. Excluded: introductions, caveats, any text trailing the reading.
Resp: 9:26
